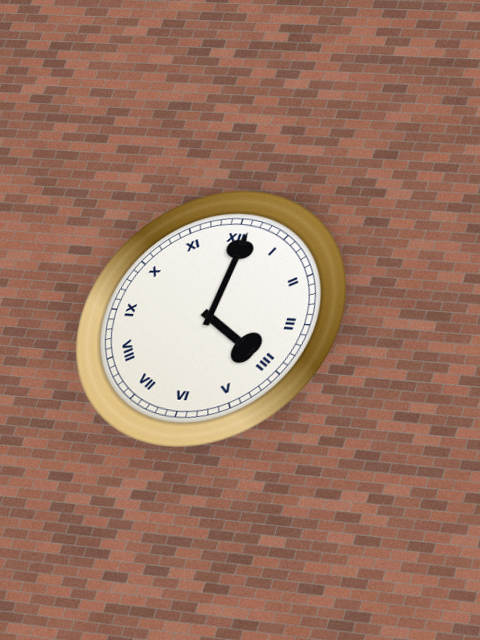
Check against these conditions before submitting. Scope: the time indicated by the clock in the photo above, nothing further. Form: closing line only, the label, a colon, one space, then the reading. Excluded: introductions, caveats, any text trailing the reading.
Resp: 4:01
